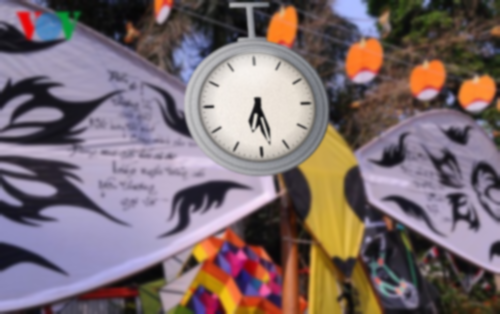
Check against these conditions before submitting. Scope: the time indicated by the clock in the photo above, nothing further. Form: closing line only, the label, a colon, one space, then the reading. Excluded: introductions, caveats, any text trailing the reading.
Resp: 6:28
